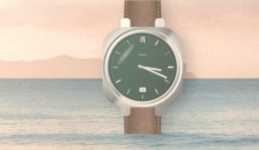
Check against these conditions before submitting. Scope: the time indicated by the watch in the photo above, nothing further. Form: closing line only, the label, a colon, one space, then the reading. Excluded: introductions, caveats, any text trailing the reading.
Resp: 3:19
